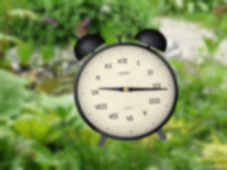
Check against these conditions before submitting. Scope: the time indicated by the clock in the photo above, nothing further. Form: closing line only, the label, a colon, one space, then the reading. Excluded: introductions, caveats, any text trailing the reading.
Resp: 9:16
